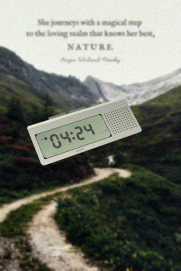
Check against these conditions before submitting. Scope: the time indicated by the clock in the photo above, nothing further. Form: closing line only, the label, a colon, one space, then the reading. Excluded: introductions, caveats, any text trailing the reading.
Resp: 4:24
